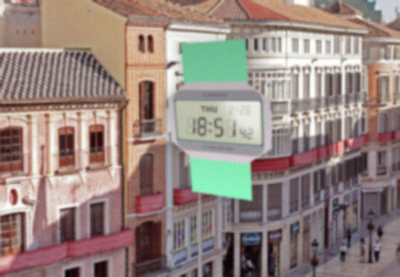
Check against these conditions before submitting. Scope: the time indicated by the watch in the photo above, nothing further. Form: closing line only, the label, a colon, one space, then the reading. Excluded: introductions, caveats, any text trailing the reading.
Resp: 18:51
